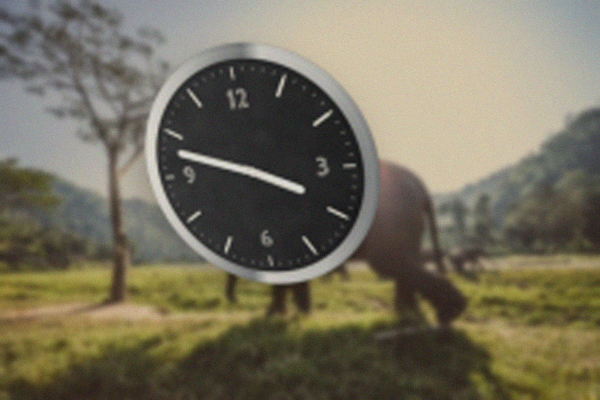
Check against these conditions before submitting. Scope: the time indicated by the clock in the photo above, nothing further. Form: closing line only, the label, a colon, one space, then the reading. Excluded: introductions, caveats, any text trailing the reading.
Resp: 3:48
